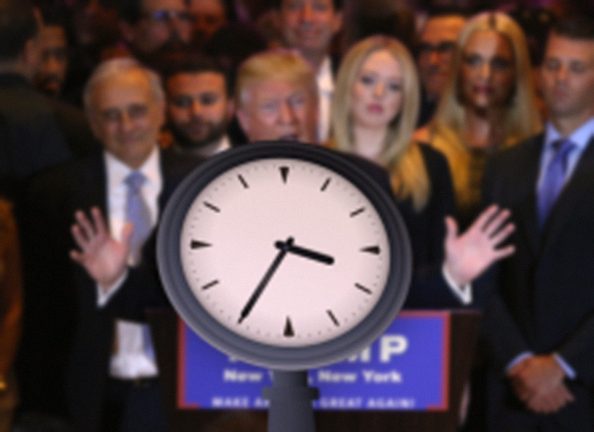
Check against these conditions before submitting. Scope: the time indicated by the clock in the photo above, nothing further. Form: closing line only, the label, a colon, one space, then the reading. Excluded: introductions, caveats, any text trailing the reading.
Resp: 3:35
